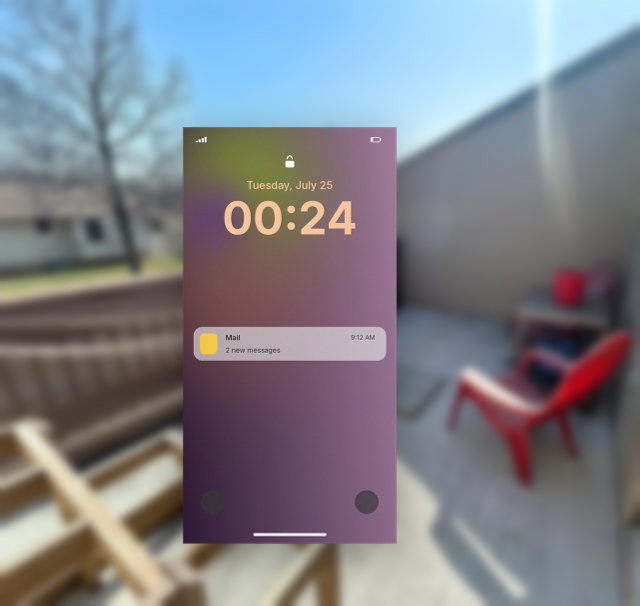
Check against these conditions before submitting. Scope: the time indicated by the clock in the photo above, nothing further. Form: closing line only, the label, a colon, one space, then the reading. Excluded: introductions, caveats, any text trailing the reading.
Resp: 0:24
